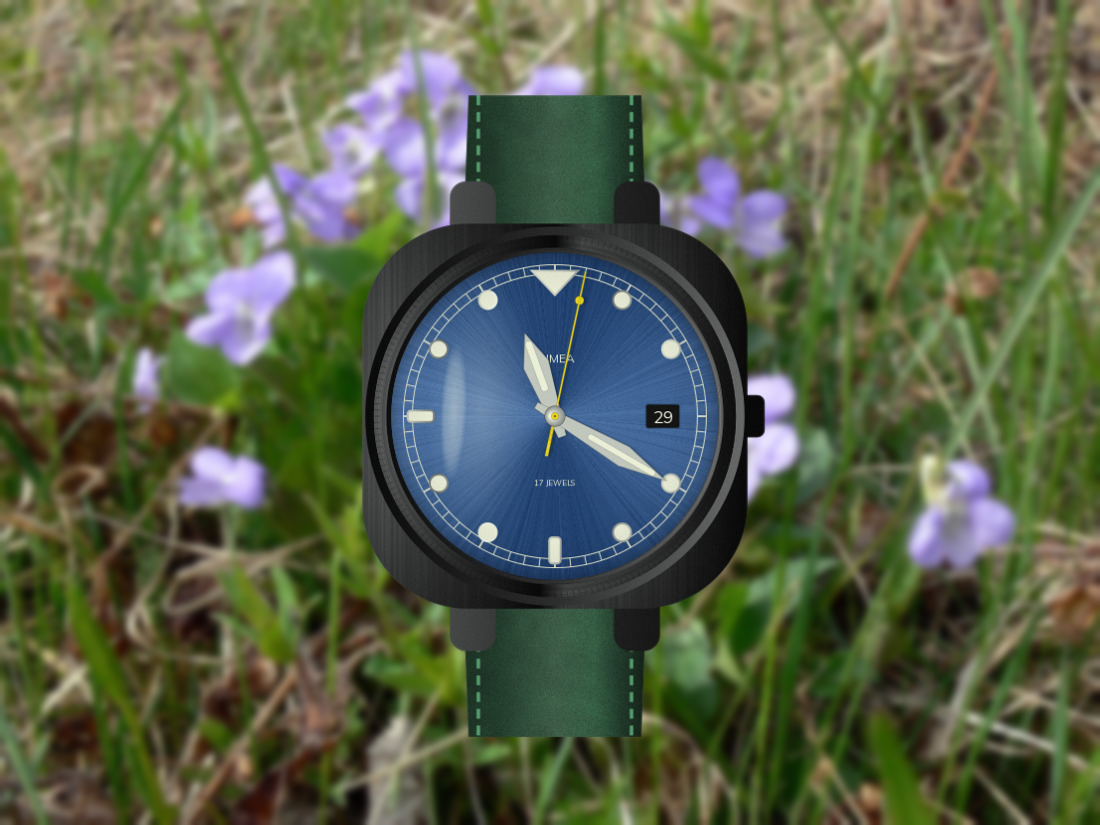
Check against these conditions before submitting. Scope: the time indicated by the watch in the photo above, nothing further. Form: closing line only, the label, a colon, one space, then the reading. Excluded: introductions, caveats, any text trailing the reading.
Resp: 11:20:02
